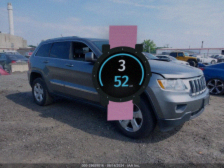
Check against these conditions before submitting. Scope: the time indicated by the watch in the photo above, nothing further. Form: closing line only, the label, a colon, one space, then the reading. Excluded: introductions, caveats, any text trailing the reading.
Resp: 3:52
